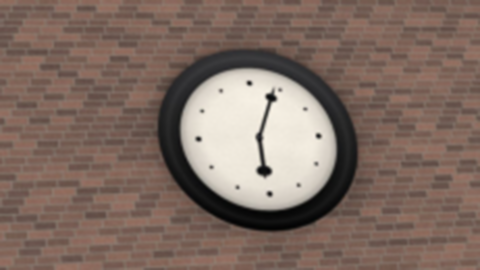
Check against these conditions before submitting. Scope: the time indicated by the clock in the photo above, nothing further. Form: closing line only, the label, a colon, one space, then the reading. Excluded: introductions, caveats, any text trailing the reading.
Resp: 6:04
